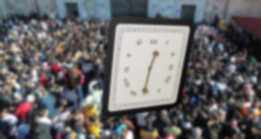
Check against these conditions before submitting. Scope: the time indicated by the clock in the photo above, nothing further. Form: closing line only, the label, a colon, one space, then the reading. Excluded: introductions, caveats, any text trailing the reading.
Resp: 12:31
